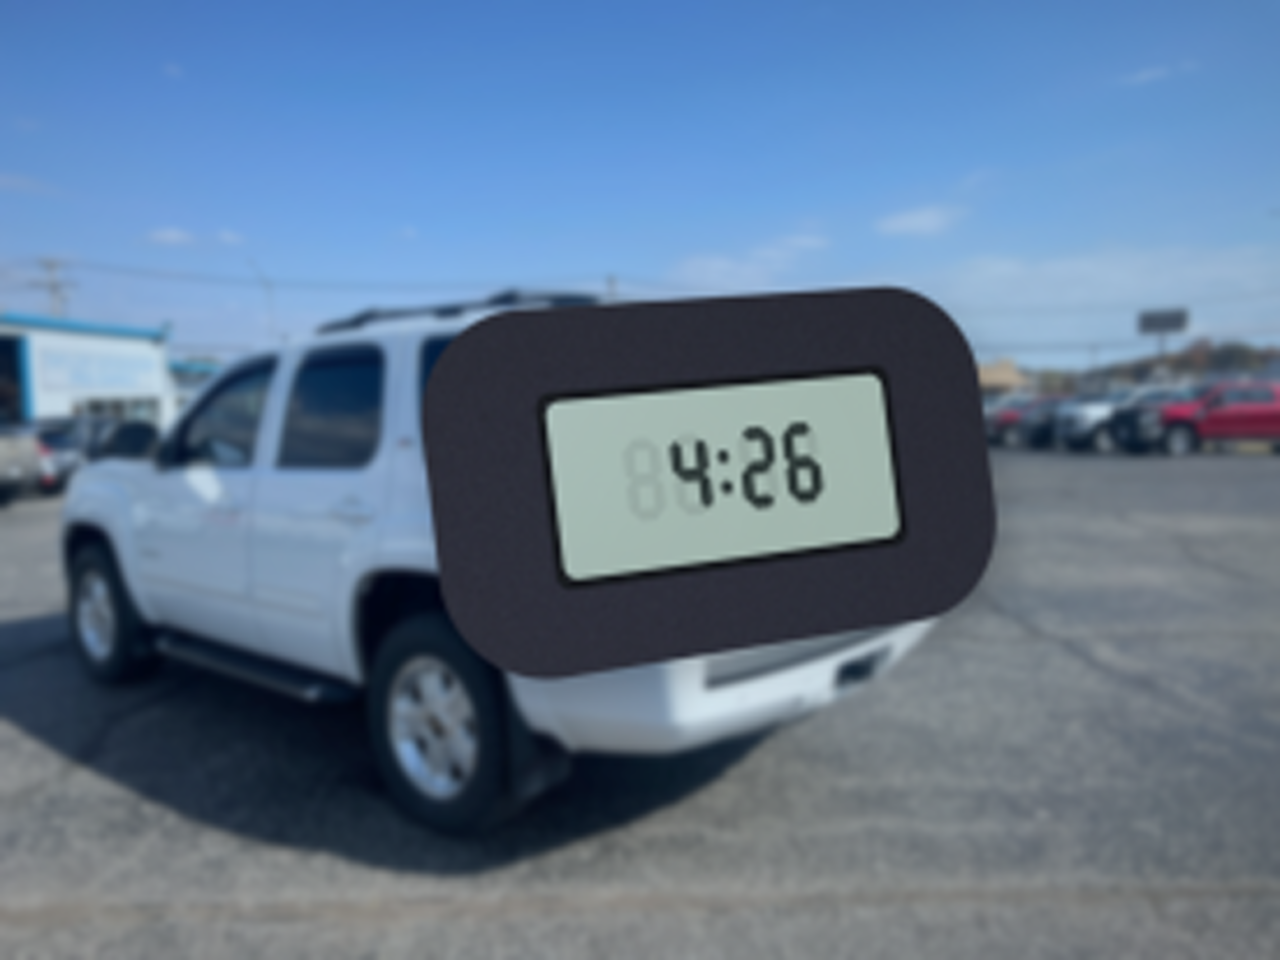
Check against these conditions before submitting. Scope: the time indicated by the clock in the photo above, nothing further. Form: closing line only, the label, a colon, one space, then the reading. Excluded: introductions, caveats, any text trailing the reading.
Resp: 4:26
